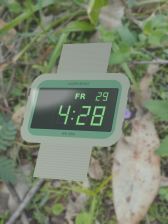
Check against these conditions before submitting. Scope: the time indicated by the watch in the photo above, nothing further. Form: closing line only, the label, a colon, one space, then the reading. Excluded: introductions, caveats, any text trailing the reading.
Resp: 4:28
